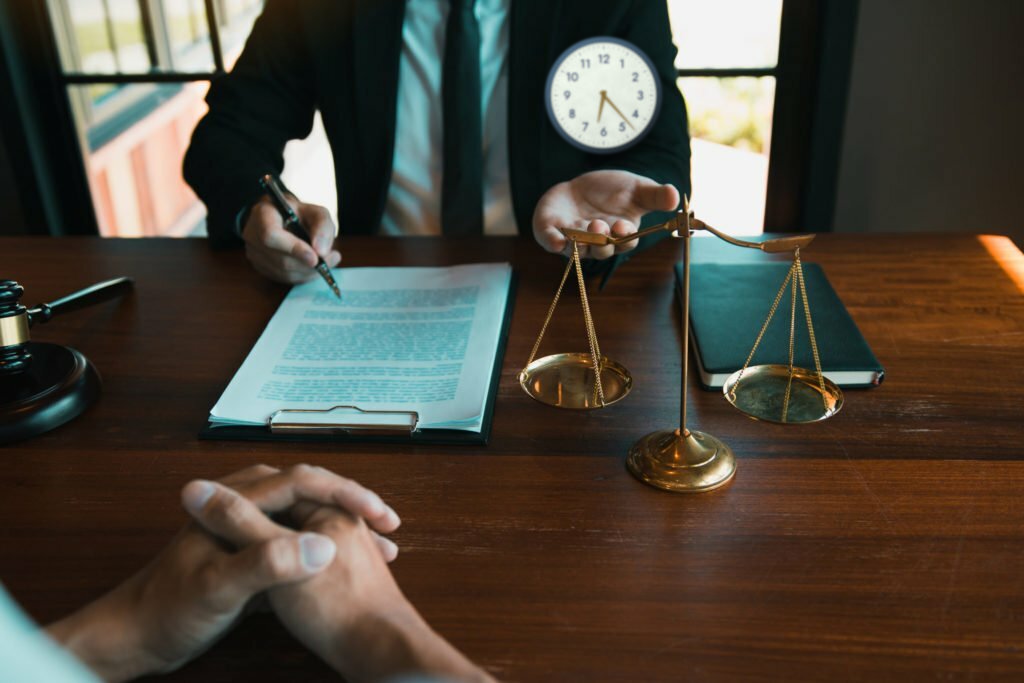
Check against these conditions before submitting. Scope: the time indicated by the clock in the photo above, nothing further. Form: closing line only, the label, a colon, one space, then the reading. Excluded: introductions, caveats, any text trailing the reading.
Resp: 6:23
